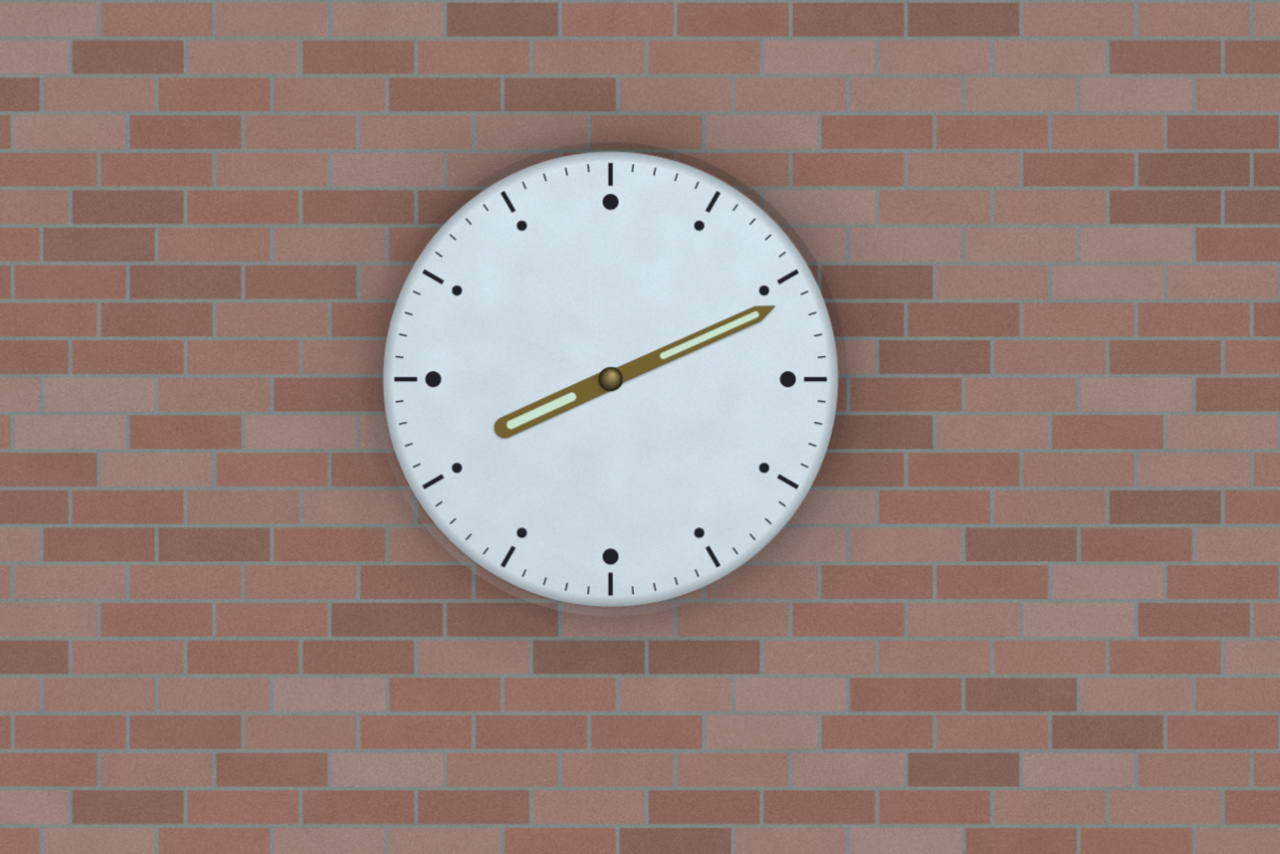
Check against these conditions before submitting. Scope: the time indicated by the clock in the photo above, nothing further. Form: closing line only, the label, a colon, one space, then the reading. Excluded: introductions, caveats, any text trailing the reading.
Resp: 8:11
